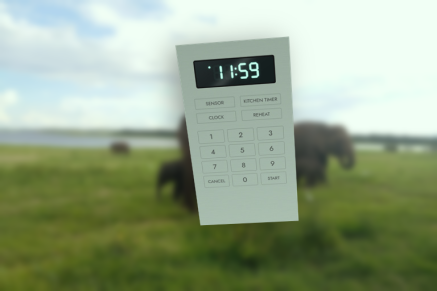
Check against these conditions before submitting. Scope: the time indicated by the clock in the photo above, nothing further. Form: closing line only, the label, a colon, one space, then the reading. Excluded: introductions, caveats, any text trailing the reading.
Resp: 11:59
